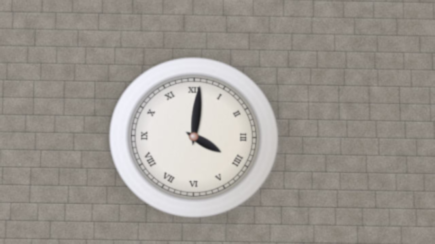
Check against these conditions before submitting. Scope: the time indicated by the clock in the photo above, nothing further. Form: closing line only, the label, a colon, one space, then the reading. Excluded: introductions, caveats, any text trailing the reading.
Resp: 4:01
